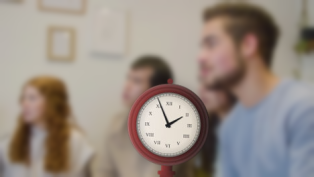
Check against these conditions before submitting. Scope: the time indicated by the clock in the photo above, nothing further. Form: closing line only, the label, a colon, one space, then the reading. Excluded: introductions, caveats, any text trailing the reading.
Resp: 1:56
